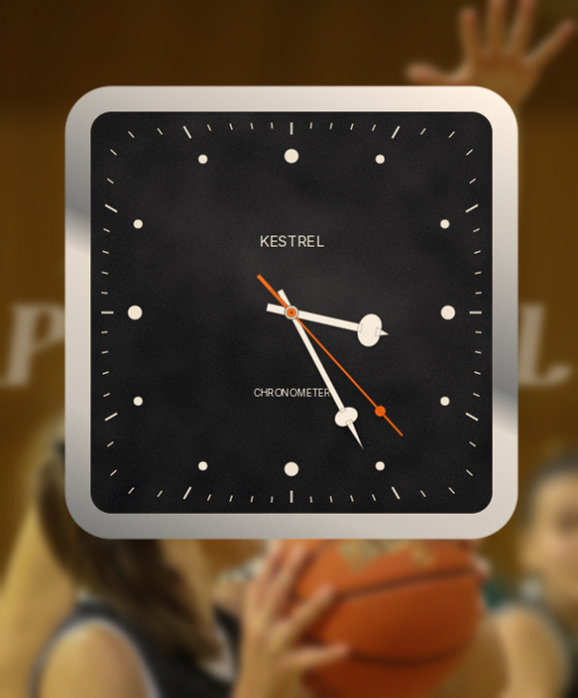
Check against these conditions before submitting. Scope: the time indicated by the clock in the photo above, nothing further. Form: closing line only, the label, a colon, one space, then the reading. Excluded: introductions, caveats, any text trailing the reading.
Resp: 3:25:23
